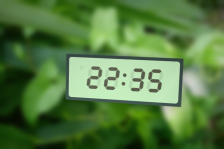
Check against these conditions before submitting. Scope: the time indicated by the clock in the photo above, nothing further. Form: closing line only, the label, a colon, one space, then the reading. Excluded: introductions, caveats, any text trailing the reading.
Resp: 22:35
